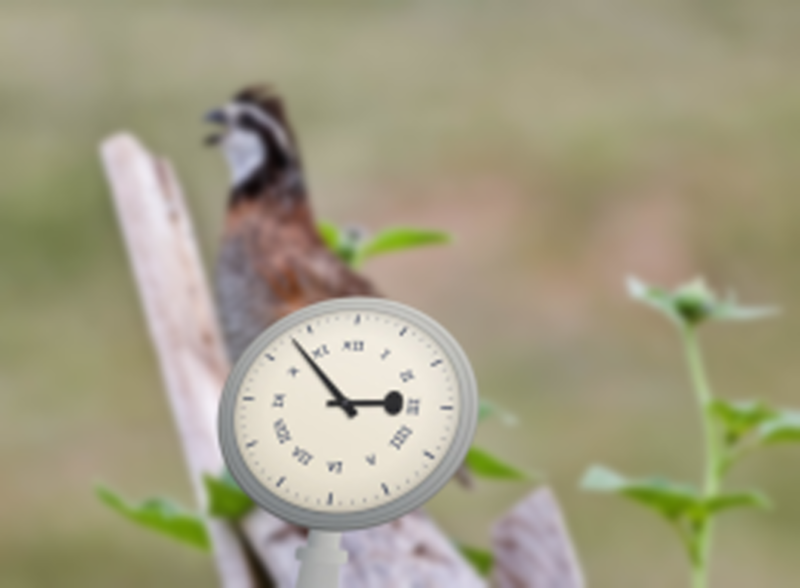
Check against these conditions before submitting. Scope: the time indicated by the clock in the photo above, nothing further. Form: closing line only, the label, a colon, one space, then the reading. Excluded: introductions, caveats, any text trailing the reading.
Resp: 2:53
